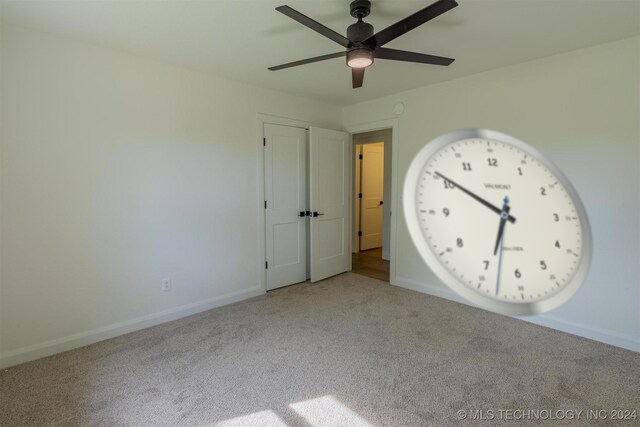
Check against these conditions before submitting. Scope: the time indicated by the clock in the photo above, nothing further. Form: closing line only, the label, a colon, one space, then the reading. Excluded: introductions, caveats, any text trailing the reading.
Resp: 6:50:33
